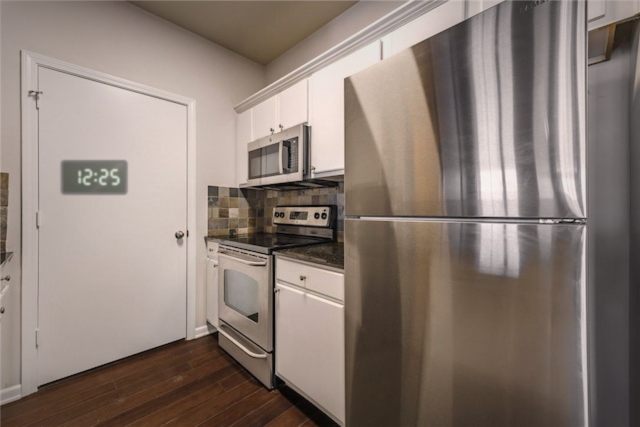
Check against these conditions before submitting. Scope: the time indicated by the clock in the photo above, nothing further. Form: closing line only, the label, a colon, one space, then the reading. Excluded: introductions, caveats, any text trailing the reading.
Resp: 12:25
